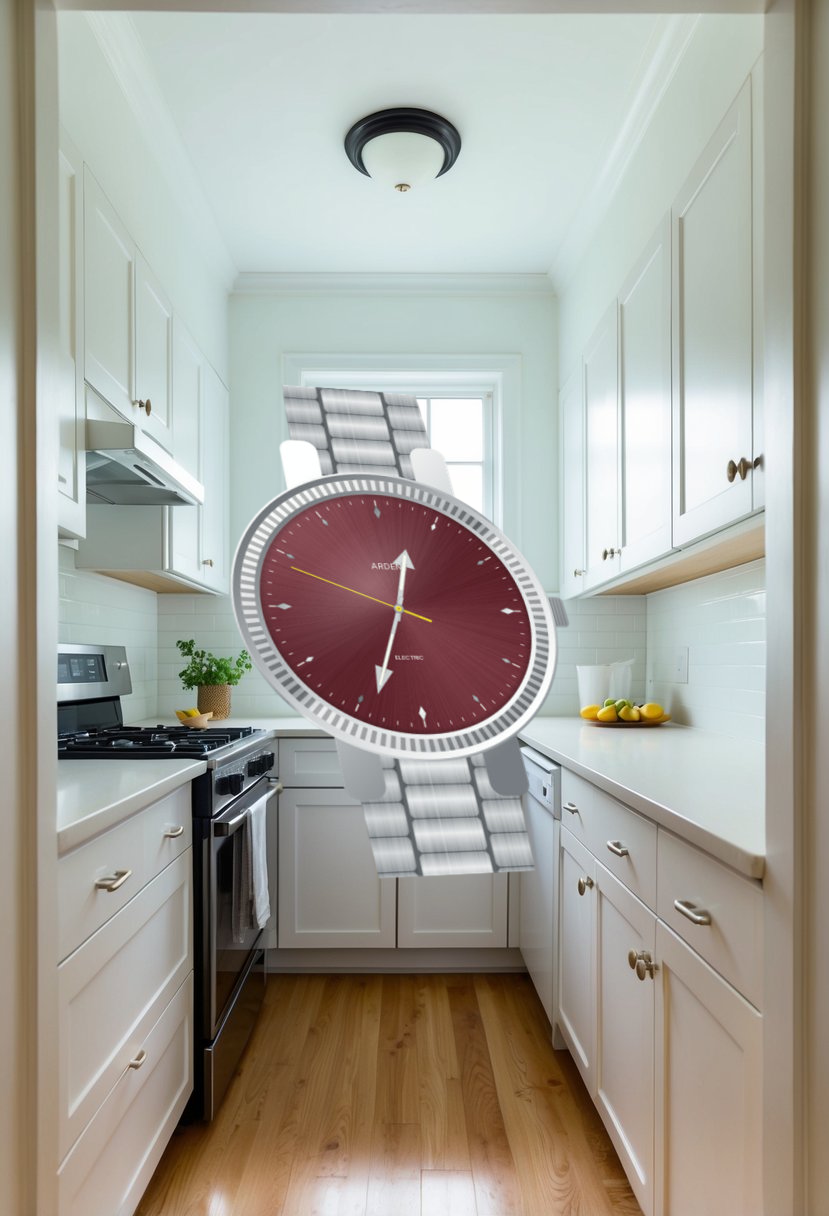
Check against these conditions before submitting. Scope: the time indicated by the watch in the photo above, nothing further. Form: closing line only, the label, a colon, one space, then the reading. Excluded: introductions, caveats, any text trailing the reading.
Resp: 12:33:49
